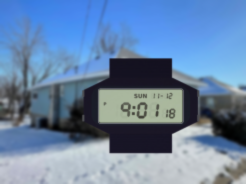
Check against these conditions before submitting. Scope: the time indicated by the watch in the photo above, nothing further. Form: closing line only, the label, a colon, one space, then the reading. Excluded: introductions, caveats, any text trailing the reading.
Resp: 9:01:18
